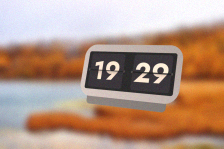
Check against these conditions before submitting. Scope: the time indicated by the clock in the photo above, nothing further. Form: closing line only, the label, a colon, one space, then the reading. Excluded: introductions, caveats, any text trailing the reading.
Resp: 19:29
